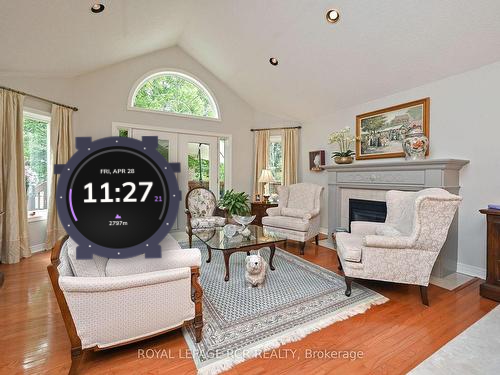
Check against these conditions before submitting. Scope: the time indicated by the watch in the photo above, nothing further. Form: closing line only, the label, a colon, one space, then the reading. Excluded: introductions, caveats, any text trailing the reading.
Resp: 11:27
